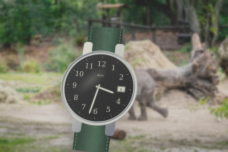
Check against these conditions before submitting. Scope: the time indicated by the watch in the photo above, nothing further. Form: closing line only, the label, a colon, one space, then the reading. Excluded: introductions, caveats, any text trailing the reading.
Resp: 3:32
